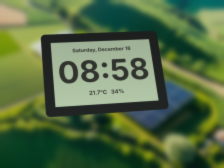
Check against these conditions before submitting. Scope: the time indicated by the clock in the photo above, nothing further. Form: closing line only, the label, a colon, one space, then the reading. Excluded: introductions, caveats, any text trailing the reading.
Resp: 8:58
